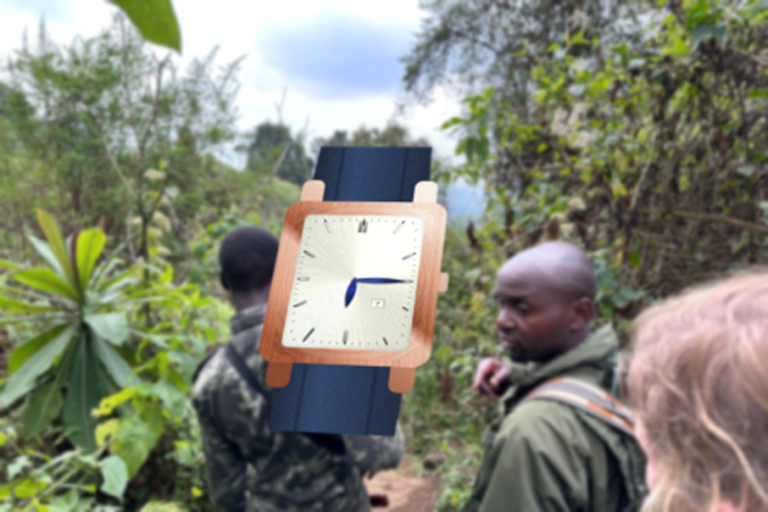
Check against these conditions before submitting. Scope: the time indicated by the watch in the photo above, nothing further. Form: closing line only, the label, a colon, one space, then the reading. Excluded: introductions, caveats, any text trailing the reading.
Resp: 6:15
